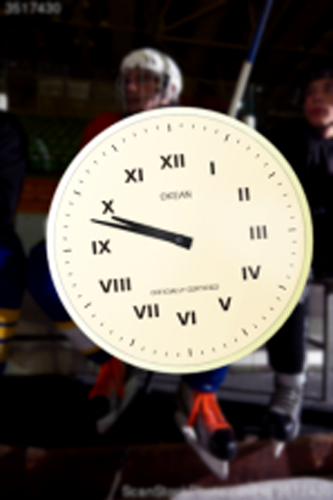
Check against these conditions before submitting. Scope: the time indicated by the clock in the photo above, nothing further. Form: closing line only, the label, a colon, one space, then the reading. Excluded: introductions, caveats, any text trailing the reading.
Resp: 9:48
